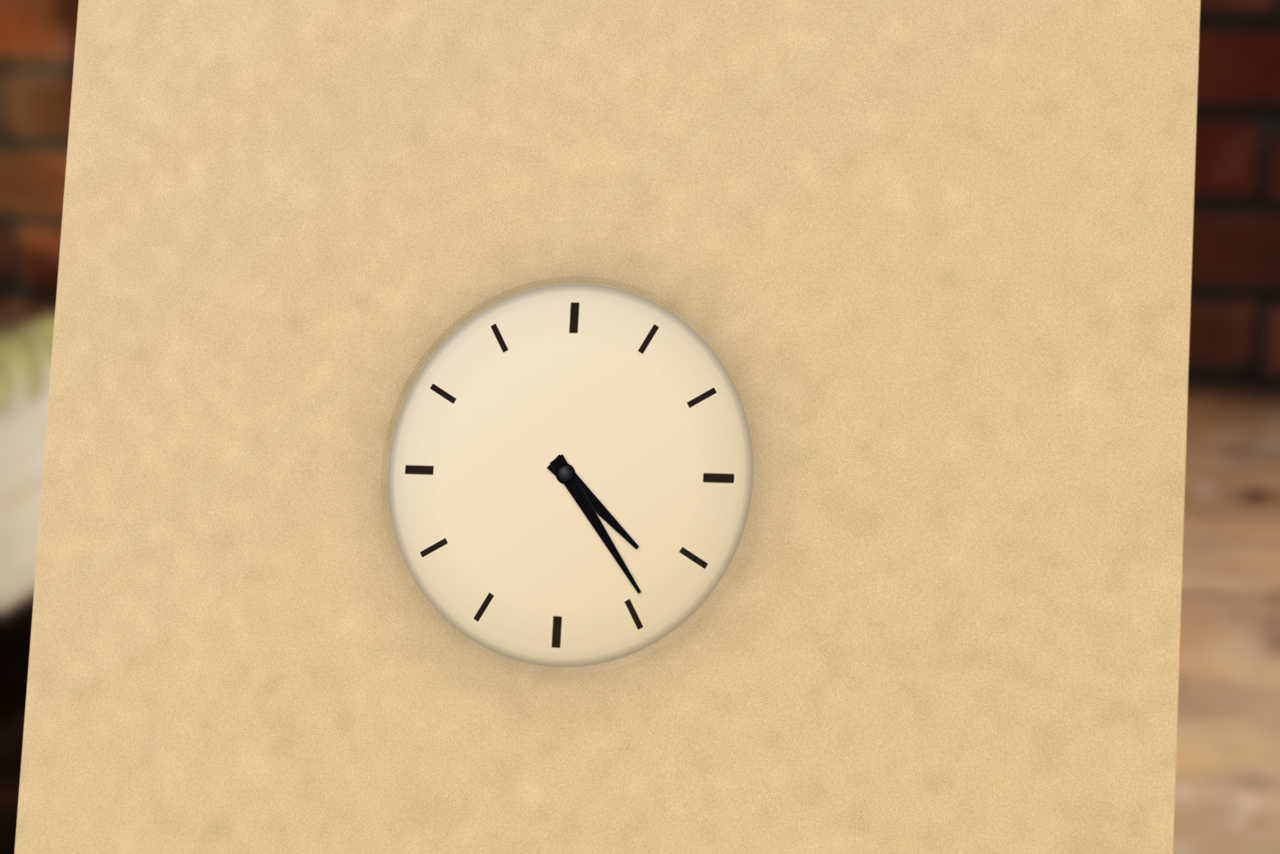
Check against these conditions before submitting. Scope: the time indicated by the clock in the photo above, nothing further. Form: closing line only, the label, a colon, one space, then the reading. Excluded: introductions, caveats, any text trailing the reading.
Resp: 4:24
